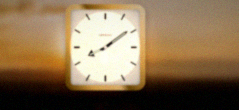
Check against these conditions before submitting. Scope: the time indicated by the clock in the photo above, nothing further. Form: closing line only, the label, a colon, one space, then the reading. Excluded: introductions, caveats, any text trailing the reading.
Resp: 8:09
